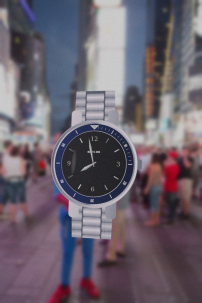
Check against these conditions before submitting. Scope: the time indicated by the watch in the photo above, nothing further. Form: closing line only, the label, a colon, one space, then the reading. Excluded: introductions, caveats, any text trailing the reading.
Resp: 7:58
